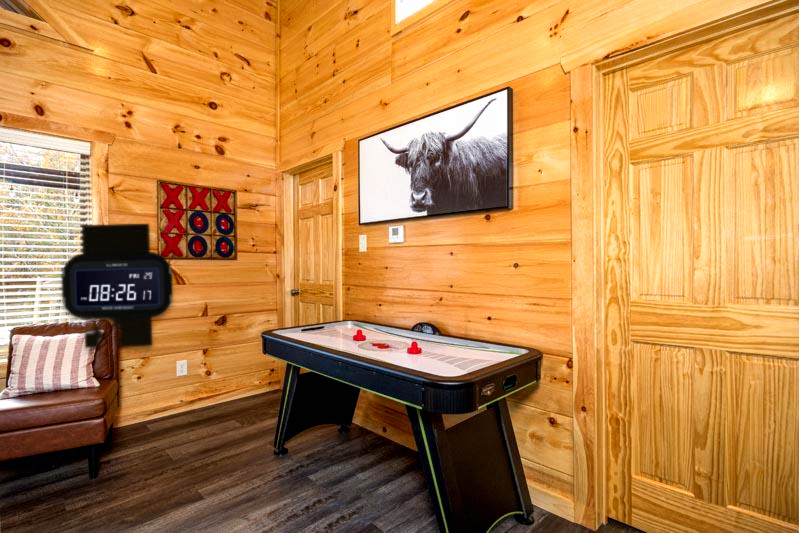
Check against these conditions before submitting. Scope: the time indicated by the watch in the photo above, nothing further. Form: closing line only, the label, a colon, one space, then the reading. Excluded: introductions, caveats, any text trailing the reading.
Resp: 8:26
